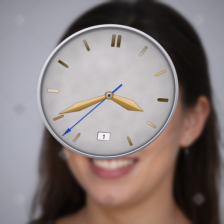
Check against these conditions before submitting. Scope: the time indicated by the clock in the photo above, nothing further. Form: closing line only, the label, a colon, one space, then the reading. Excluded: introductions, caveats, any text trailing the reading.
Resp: 3:40:37
